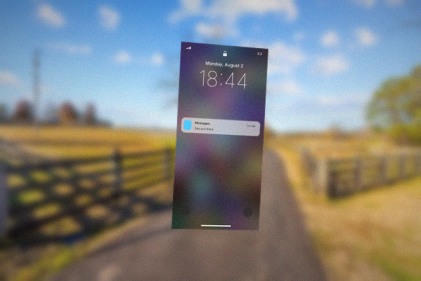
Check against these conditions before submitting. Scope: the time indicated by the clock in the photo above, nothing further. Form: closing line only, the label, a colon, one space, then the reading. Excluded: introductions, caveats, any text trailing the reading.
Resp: 18:44
